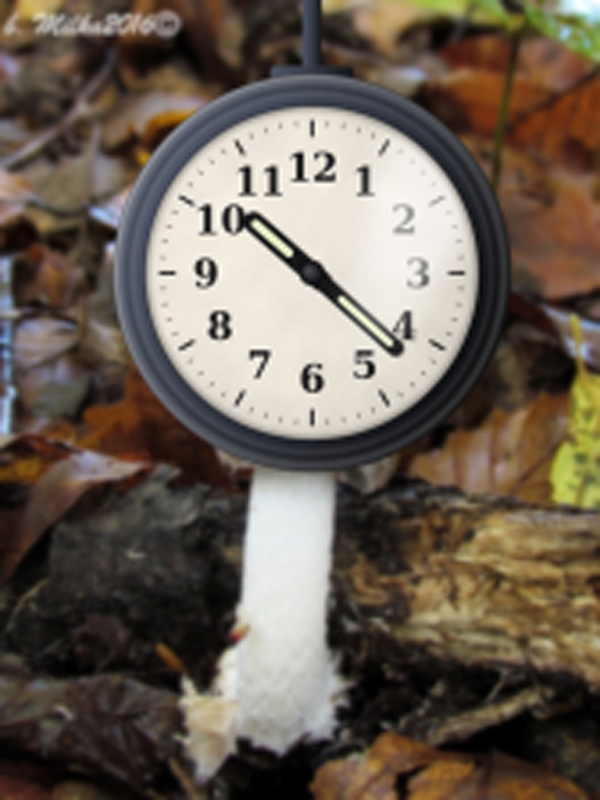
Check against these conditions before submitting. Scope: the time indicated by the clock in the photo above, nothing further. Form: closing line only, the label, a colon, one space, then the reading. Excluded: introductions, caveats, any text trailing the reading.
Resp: 10:22
